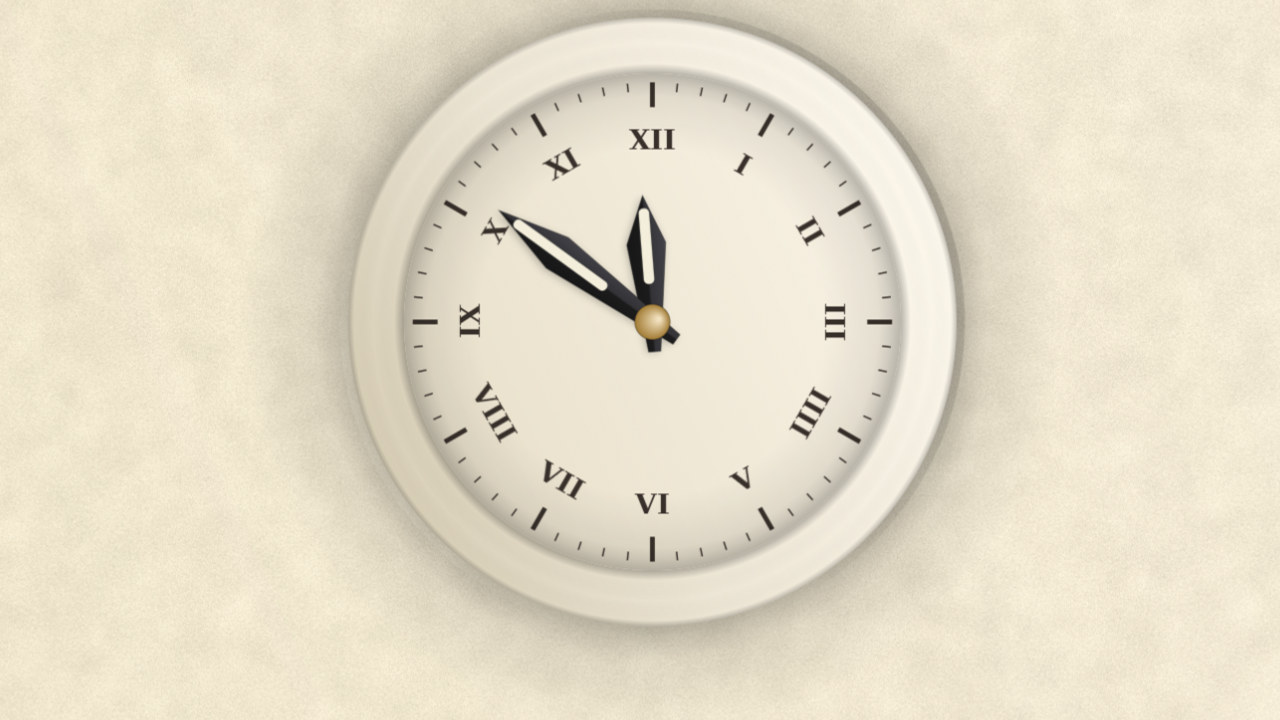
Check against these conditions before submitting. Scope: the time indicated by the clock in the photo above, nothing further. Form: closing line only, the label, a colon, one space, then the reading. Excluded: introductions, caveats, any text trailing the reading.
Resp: 11:51
